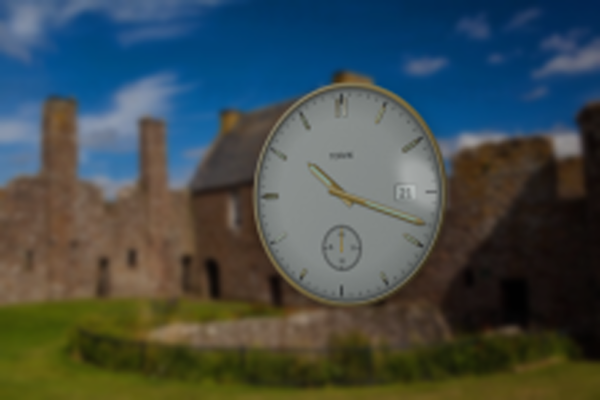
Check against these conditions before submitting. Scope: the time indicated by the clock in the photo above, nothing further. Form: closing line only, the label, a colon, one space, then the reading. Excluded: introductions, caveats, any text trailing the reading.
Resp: 10:18
